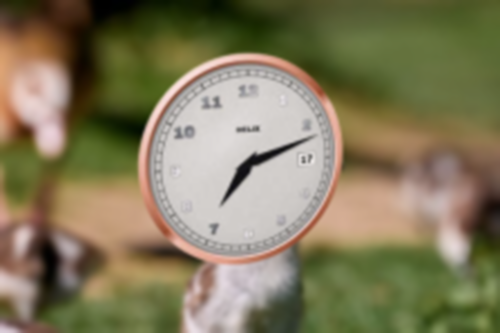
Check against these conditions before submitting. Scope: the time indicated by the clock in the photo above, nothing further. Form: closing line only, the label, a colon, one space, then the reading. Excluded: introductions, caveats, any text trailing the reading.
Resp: 7:12
